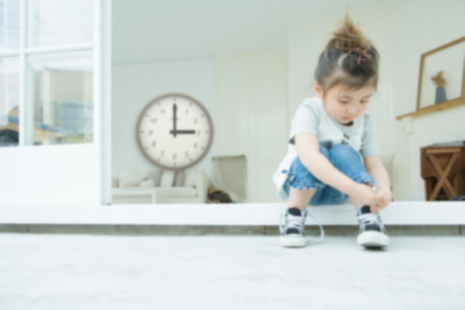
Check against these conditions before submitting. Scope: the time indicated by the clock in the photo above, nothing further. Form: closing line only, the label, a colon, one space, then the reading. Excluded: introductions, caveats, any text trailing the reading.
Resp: 3:00
